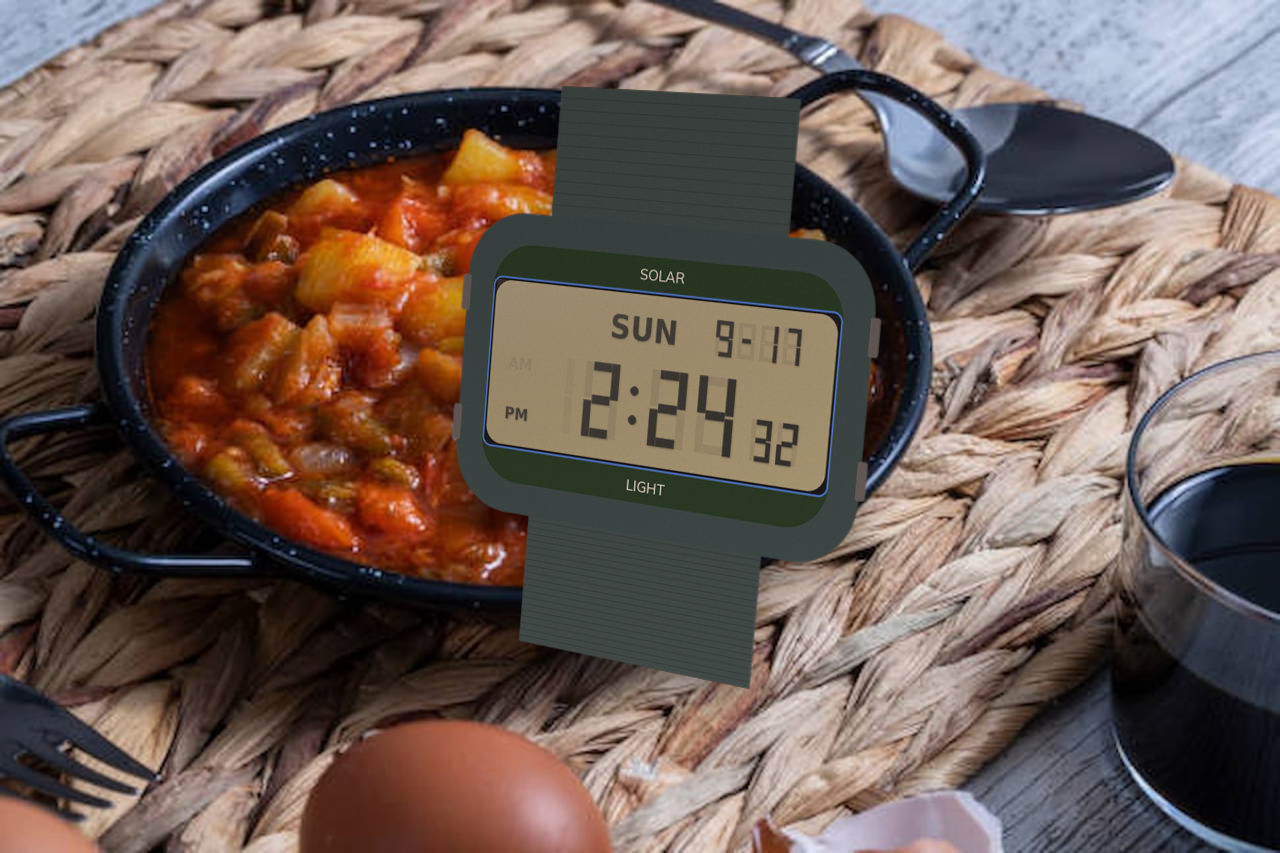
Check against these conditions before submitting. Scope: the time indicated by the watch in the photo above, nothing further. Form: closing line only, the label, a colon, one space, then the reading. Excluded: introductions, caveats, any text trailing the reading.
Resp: 2:24:32
